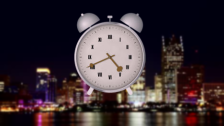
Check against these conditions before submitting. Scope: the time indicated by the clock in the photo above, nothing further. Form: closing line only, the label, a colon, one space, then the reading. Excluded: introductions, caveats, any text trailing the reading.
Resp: 4:41
